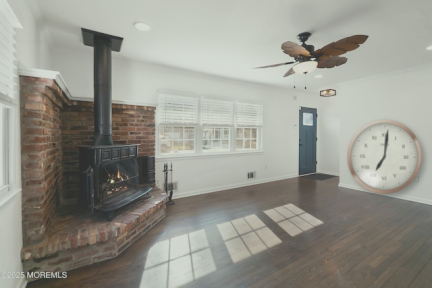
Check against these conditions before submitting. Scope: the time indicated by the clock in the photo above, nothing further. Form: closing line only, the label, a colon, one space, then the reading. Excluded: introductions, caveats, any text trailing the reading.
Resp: 7:01
